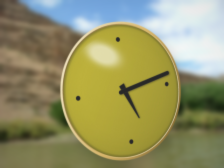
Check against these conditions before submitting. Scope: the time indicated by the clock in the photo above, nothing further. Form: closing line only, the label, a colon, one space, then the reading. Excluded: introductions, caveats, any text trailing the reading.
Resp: 5:13
